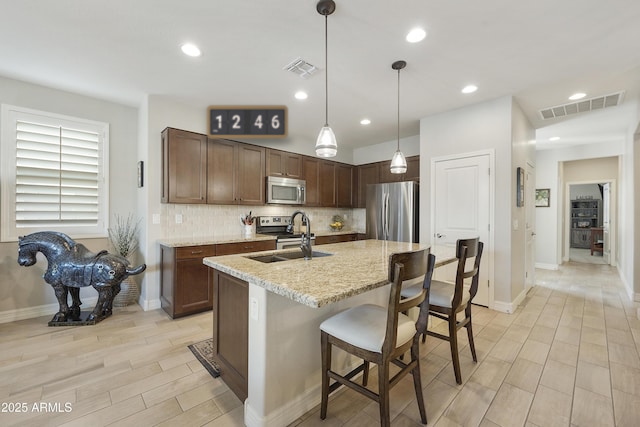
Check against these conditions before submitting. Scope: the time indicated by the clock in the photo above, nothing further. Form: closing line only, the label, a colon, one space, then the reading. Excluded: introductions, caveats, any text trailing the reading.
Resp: 12:46
